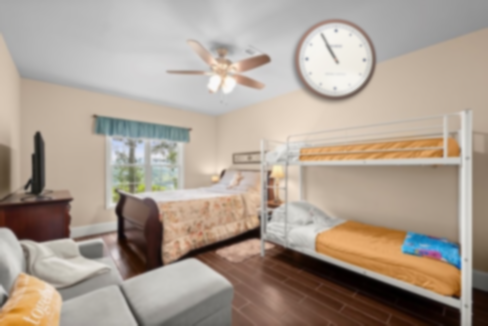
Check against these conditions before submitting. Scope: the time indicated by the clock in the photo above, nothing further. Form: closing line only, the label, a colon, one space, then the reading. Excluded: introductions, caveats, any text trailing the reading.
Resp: 10:55
